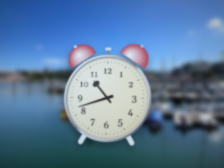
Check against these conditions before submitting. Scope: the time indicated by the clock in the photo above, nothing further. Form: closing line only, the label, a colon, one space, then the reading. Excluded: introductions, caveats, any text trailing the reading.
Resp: 10:42
